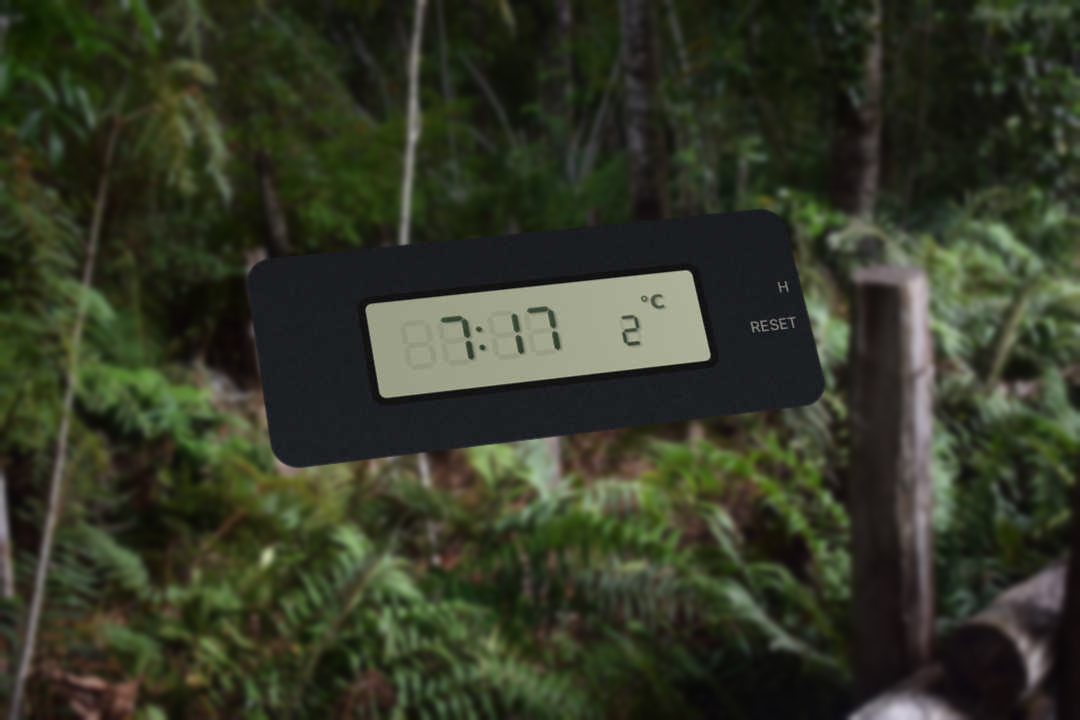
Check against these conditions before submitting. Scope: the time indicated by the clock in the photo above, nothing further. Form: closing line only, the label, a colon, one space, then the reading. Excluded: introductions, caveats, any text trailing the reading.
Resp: 7:17
